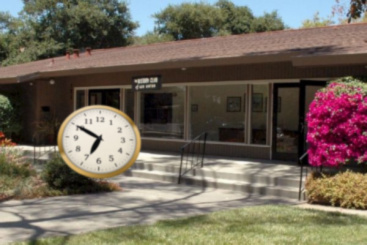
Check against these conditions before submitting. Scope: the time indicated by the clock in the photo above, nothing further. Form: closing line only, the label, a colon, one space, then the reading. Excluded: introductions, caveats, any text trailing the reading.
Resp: 6:50
